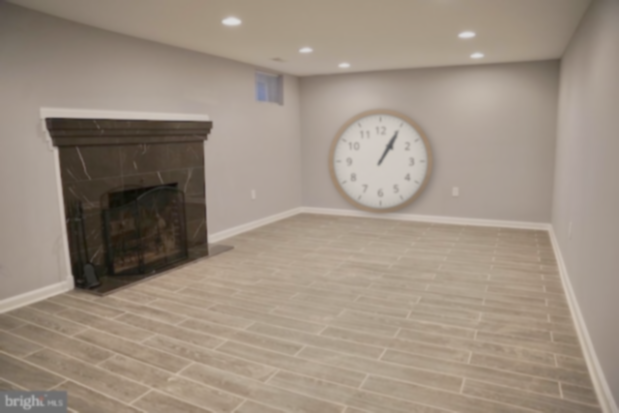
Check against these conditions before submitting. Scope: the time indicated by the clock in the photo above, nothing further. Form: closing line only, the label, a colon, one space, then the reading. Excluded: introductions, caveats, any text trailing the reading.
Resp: 1:05
